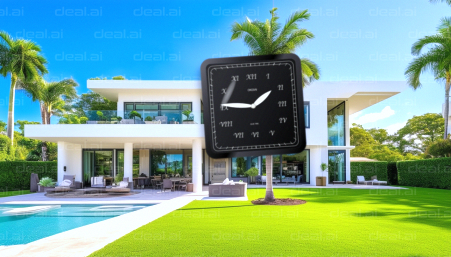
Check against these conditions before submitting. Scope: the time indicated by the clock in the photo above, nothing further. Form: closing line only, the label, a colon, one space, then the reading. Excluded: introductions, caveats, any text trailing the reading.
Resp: 1:46
